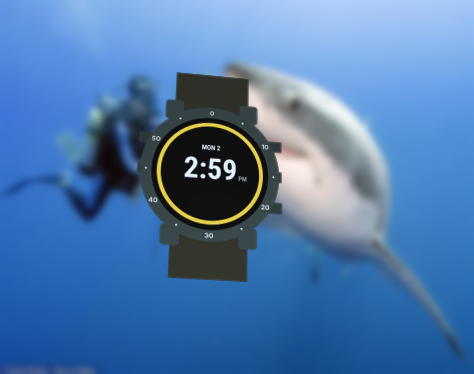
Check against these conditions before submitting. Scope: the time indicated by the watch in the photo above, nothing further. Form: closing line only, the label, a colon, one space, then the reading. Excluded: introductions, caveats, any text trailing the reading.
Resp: 2:59
